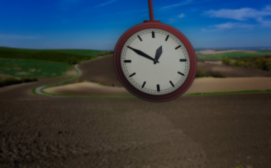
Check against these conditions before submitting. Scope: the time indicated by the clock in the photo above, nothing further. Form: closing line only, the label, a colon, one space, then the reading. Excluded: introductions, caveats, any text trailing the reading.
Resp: 12:50
